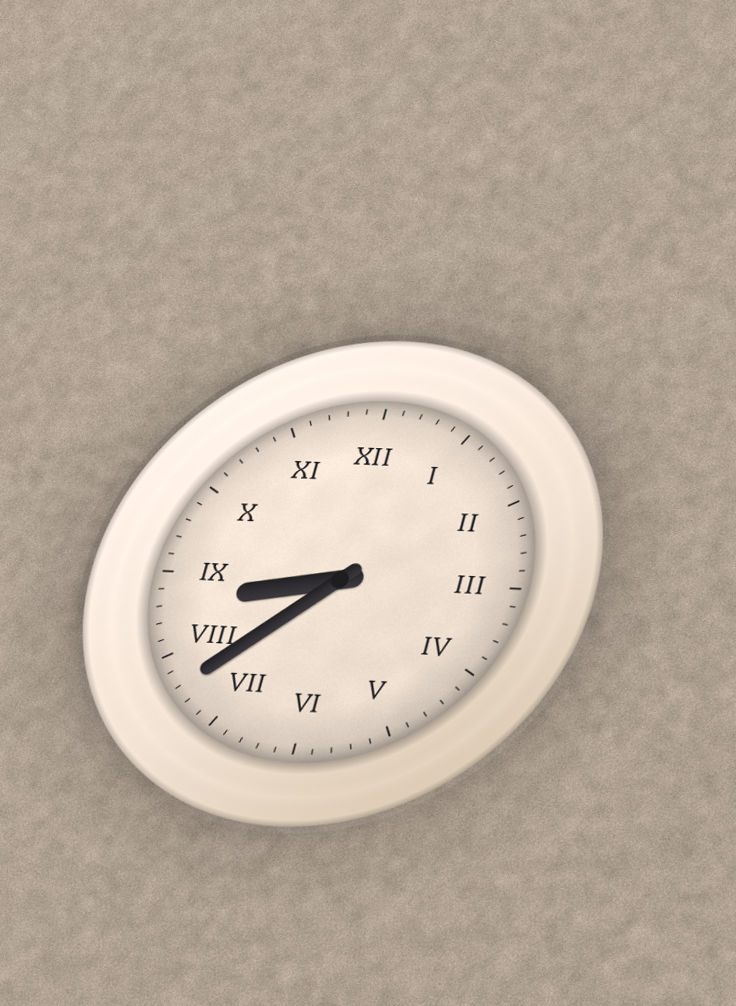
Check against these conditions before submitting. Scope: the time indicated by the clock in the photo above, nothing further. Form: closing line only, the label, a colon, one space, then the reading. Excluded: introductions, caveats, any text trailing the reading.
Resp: 8:38
